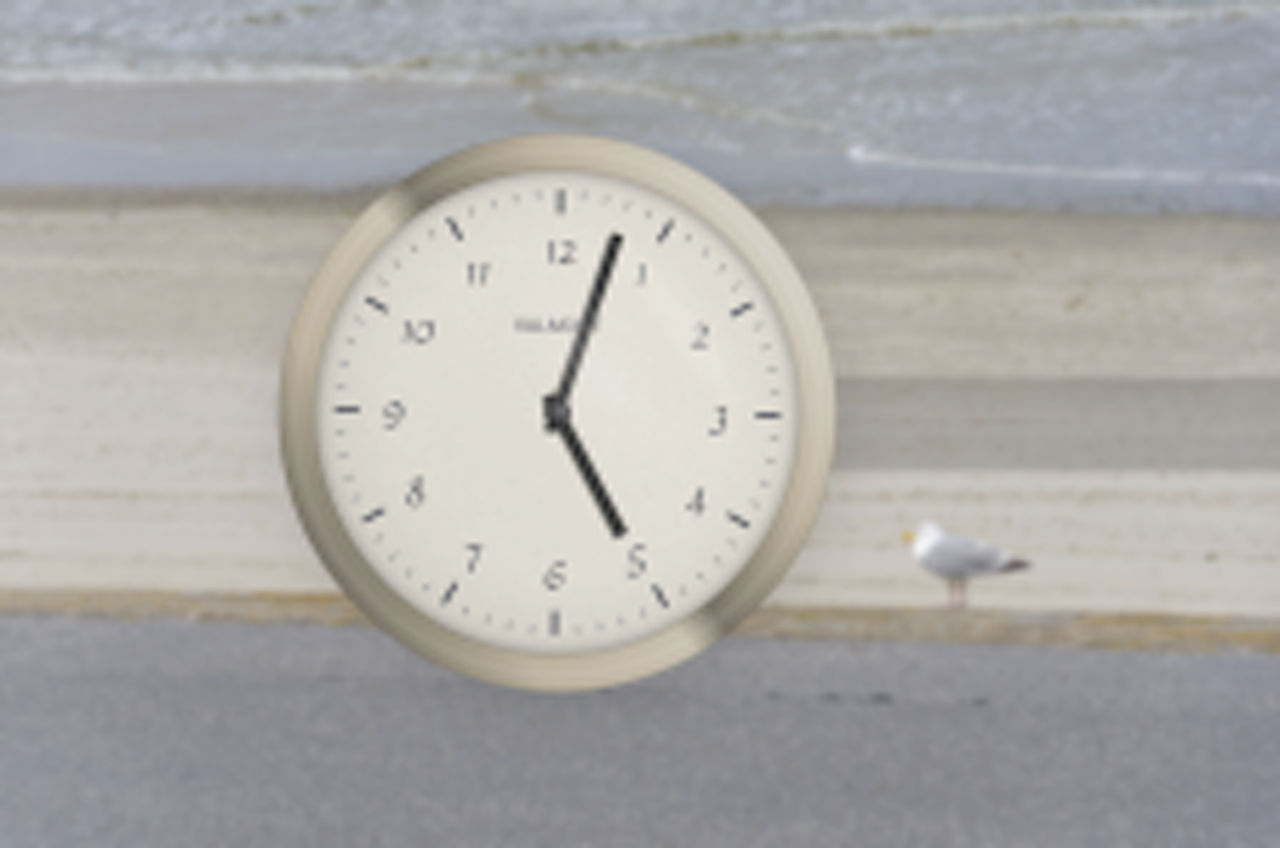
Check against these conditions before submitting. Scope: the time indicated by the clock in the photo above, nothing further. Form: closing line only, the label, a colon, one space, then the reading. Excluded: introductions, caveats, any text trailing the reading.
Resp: 5:03
